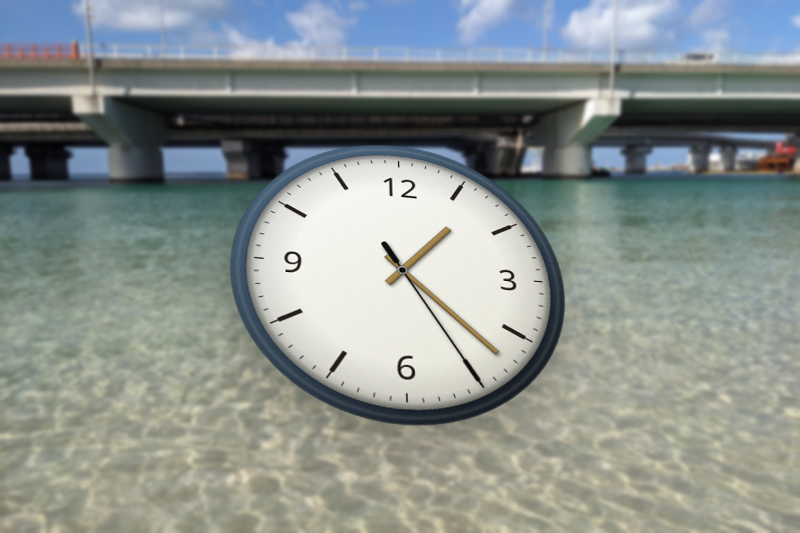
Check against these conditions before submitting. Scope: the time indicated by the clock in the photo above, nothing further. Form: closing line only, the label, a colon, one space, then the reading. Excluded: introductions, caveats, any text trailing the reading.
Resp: 1:22:25
